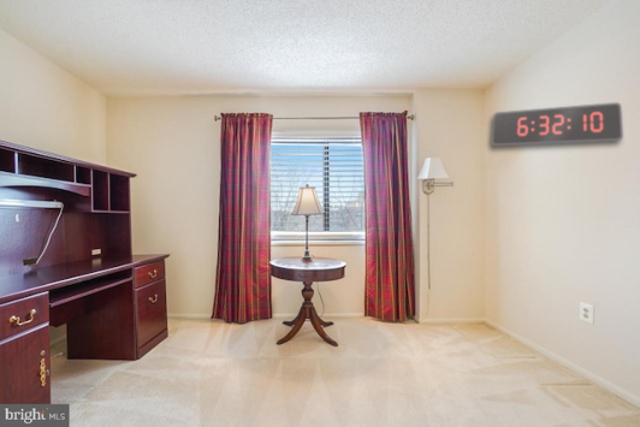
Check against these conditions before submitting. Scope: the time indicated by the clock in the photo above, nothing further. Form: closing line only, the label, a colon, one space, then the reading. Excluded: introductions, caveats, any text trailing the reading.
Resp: 6:32:10
